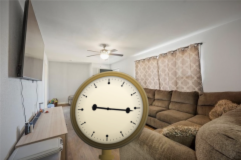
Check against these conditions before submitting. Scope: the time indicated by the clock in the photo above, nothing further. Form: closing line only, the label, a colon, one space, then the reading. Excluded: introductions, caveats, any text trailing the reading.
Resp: 9:16
